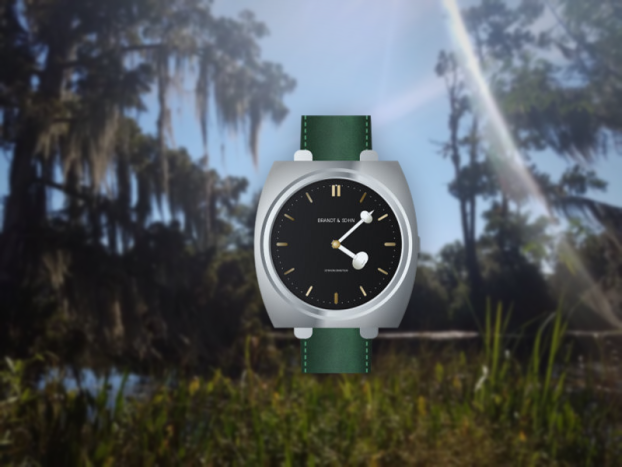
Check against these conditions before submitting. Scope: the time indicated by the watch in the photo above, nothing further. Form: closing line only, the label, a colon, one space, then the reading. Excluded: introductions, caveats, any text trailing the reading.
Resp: 4:08
